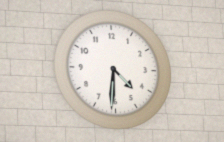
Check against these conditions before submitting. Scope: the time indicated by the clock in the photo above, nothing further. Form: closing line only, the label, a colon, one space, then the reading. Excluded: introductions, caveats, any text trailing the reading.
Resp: 4:31
